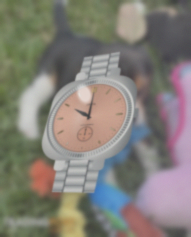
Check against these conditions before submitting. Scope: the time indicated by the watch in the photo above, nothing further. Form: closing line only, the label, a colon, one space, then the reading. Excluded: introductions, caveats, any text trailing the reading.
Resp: 10:00
